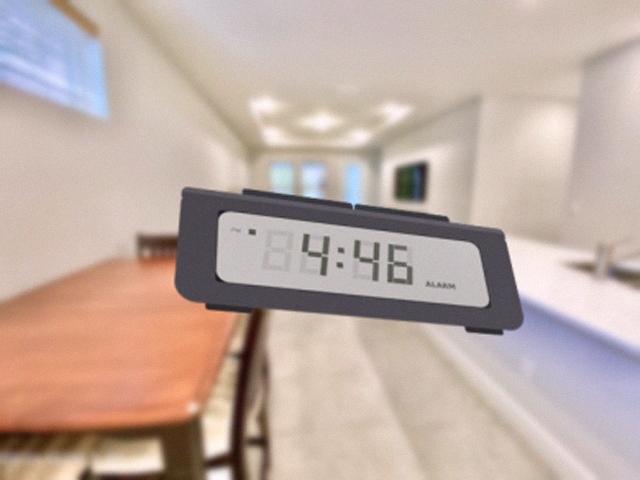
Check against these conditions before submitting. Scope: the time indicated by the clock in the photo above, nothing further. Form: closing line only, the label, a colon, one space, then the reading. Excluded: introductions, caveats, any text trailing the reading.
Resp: 4:46
